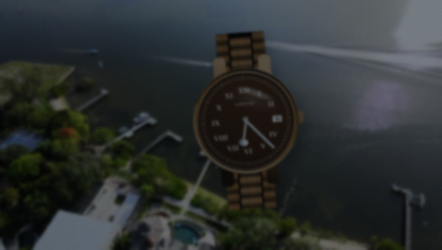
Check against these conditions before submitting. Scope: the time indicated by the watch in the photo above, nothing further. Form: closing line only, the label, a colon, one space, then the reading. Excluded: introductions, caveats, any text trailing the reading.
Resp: 6:23
